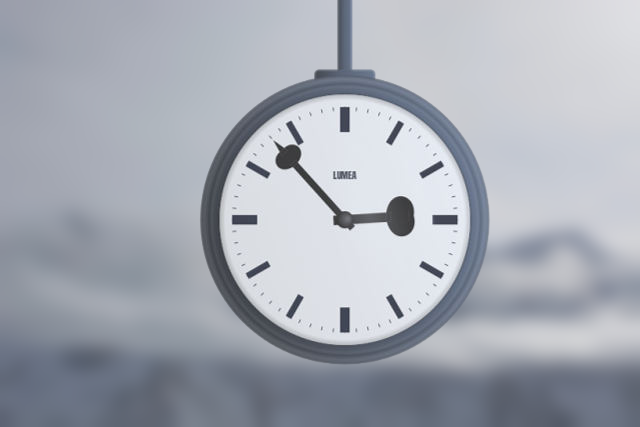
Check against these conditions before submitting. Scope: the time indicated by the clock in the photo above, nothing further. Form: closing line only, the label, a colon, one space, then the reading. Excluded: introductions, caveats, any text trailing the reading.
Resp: 2:53
